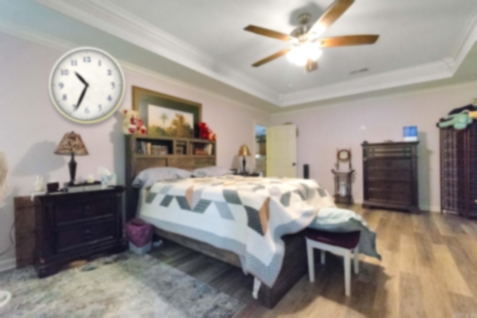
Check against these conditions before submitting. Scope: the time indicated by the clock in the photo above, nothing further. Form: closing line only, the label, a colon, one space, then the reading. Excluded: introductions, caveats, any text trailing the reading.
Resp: 10:34
